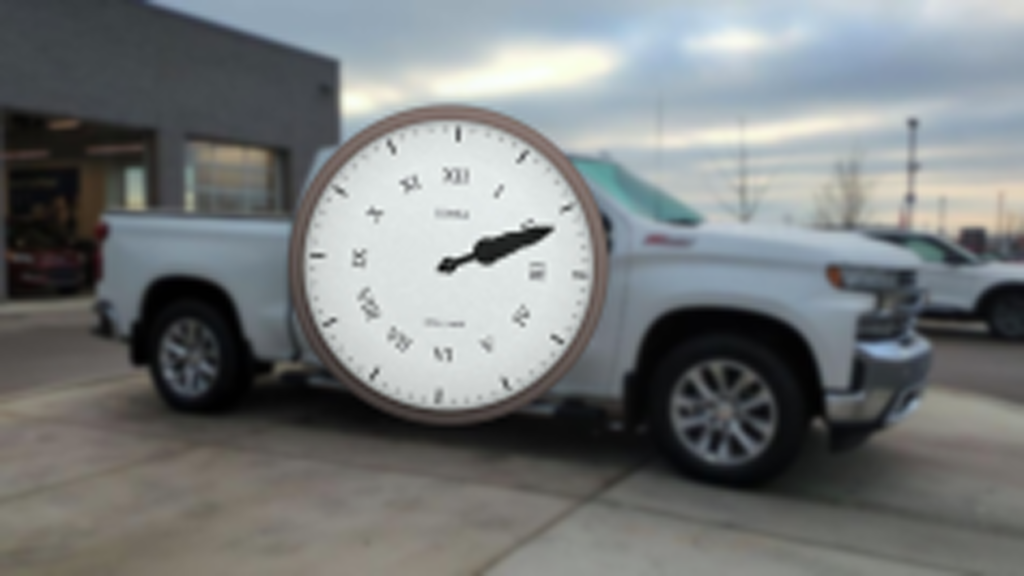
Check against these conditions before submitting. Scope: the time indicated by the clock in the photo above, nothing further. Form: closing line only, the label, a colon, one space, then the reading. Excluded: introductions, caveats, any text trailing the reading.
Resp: 2:11
